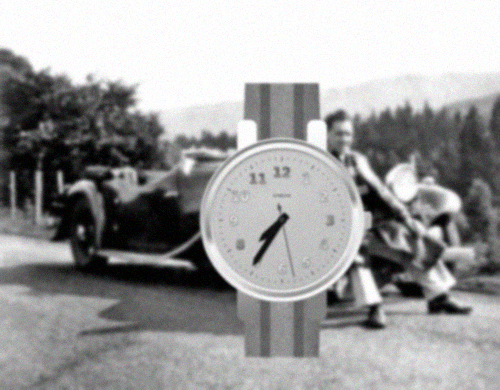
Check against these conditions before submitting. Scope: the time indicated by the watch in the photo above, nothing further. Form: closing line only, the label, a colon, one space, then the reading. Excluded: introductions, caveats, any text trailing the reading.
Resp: 7:35:28
